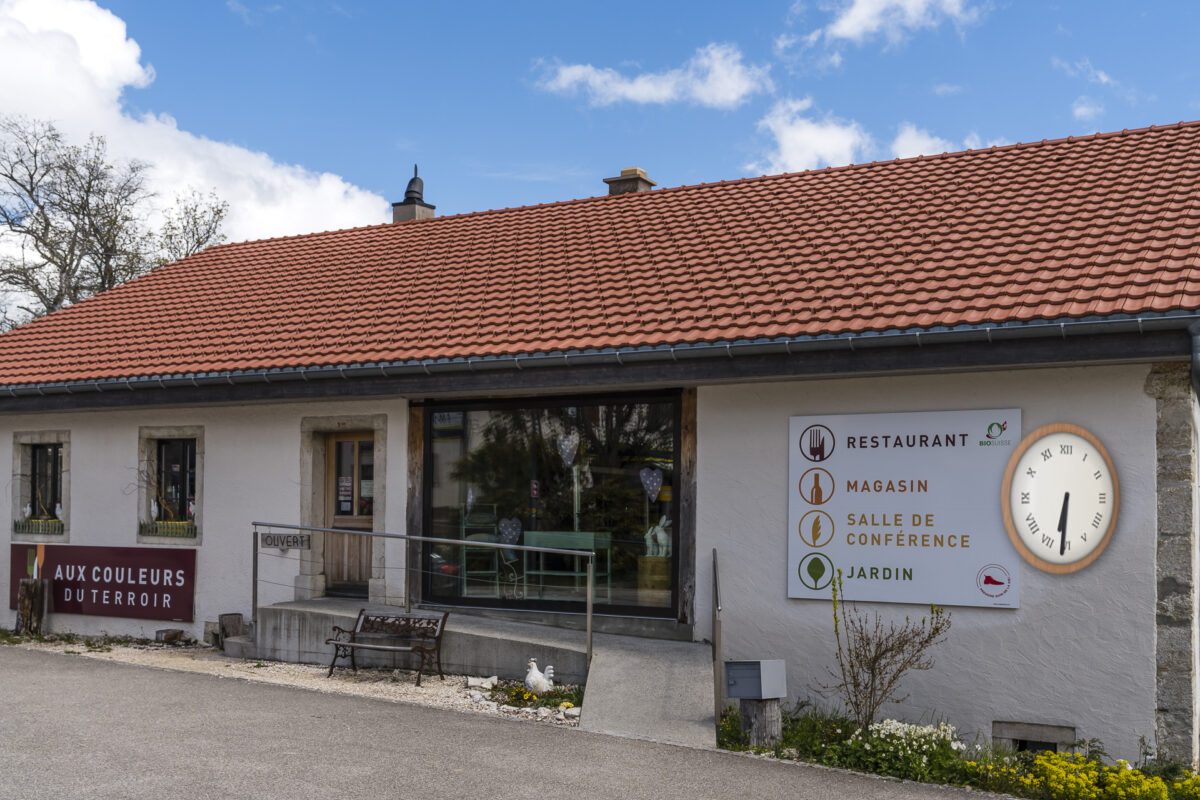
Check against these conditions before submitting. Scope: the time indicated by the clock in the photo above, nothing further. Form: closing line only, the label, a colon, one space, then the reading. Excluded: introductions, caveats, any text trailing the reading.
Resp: 6:31
